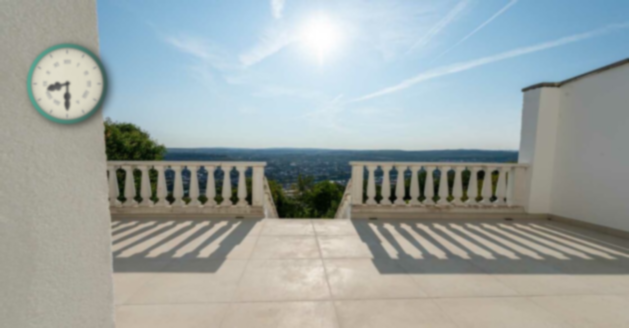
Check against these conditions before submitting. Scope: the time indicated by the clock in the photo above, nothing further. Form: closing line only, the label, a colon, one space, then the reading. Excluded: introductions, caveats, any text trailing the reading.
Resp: 8:30
